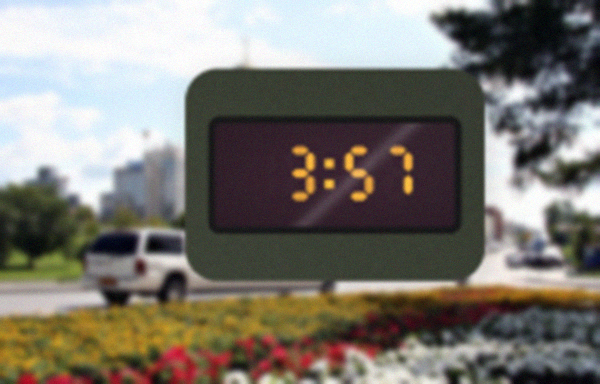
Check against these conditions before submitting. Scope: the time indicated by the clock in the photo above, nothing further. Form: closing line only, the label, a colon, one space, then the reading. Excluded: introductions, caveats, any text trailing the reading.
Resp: 3:57
